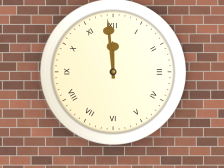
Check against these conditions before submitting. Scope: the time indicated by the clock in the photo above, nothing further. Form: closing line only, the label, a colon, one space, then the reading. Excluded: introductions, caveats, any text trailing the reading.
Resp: 11:59
